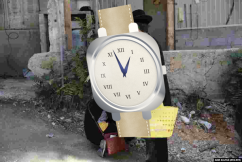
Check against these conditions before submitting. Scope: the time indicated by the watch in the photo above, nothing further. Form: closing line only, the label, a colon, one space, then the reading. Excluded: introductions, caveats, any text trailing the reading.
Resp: 12:57
